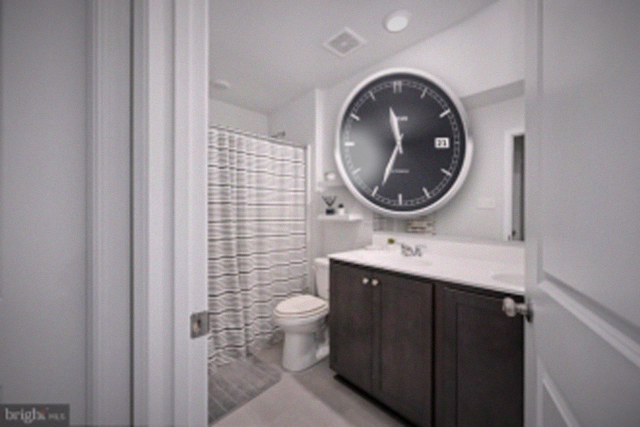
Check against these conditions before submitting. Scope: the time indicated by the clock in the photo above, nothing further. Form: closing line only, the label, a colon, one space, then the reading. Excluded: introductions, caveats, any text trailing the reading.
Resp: 11:34
